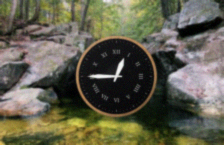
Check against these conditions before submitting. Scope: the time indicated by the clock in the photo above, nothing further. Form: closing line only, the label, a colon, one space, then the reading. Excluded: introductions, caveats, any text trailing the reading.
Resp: 12:45
